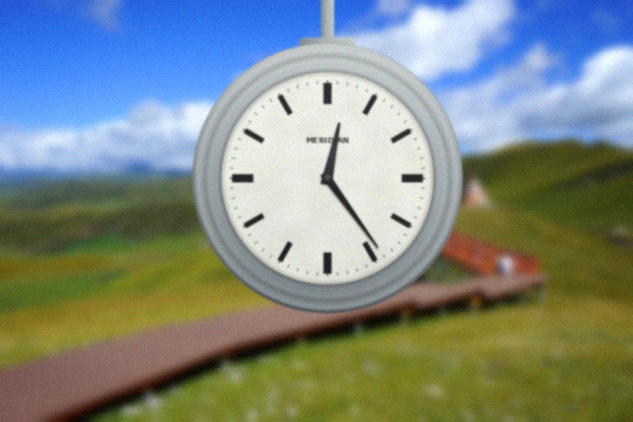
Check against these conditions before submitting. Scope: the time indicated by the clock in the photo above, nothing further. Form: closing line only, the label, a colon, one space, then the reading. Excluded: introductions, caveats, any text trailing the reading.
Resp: 12:24
